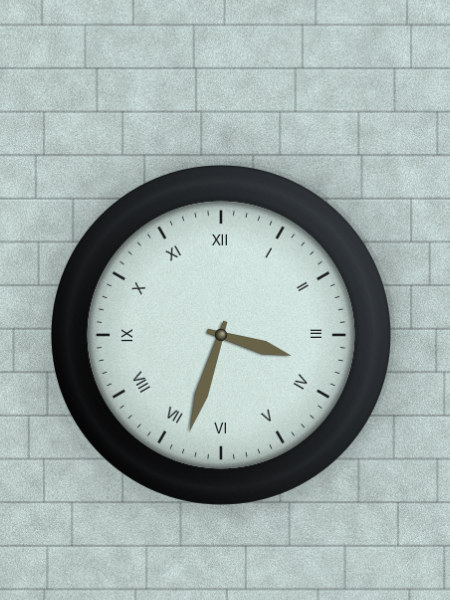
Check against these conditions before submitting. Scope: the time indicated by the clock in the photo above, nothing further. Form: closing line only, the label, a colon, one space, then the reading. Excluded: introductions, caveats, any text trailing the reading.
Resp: 3:33
